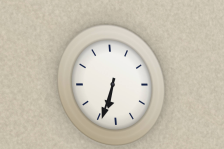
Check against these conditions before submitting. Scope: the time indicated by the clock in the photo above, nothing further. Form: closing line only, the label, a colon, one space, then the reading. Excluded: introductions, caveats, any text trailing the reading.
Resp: 6:34
